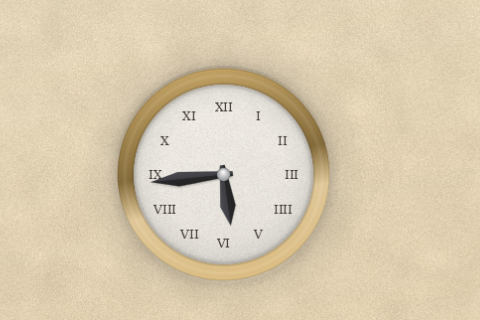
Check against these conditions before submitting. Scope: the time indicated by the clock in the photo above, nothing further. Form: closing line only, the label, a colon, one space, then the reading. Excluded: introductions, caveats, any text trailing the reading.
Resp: 5:44
